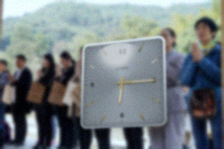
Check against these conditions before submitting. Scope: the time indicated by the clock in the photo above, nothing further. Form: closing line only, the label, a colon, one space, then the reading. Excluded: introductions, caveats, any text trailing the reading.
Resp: 6:15
